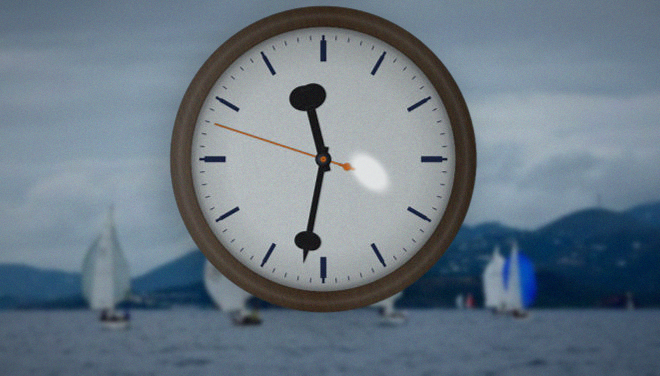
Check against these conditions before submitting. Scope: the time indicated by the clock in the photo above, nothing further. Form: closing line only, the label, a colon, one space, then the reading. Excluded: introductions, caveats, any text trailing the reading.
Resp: 11:31:48
